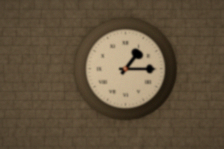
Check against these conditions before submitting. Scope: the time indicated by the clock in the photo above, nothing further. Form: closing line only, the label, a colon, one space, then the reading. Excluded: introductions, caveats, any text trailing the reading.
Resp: 1:15
